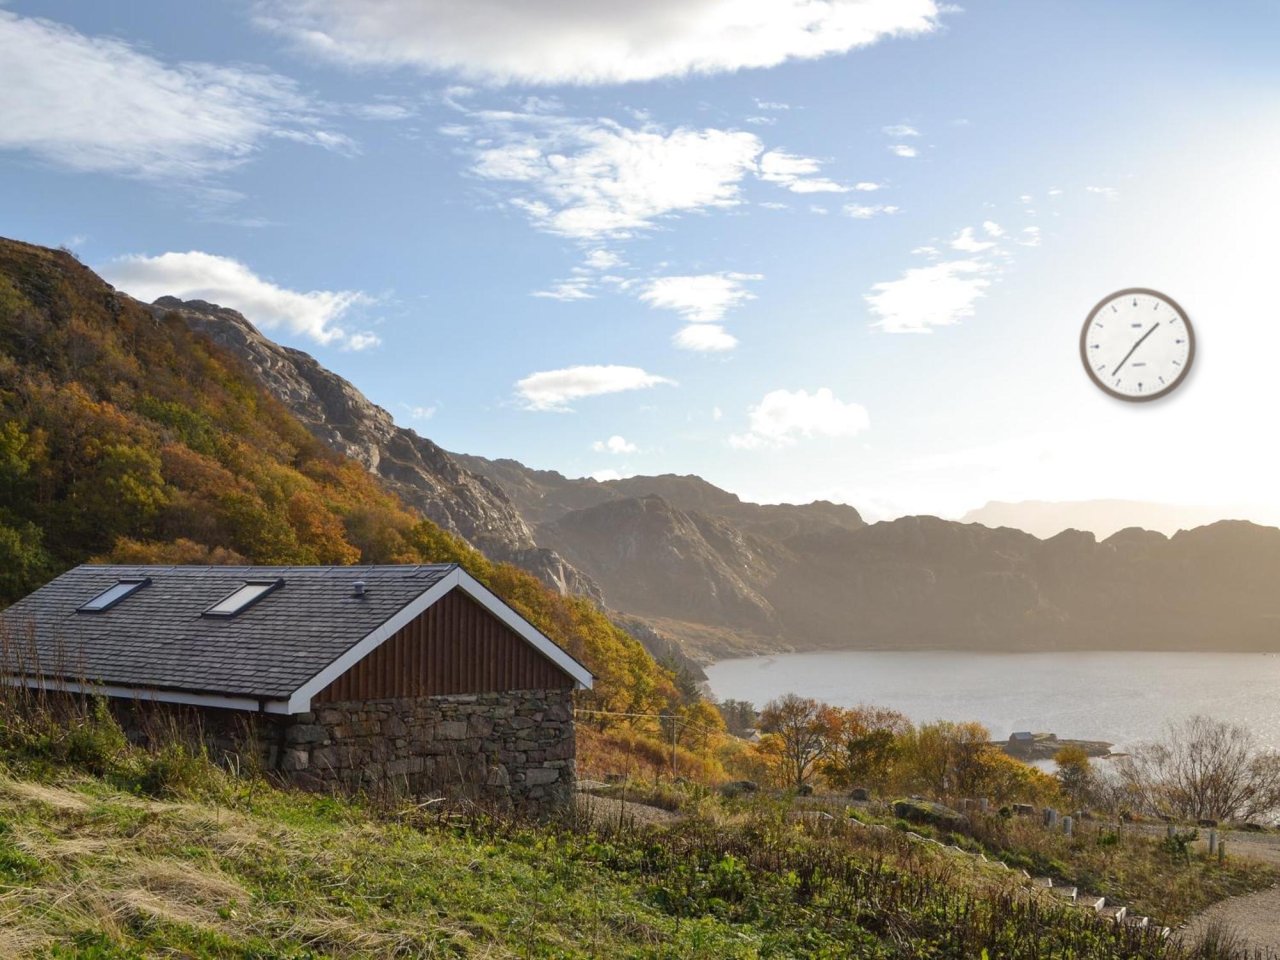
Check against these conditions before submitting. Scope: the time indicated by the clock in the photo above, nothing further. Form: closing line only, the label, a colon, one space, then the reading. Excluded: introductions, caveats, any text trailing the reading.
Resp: 1:37
